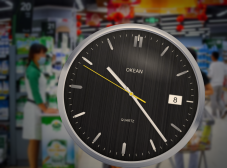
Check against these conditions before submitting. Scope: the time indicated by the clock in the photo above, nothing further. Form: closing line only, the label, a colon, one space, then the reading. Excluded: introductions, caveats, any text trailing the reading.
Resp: 10:22:49
